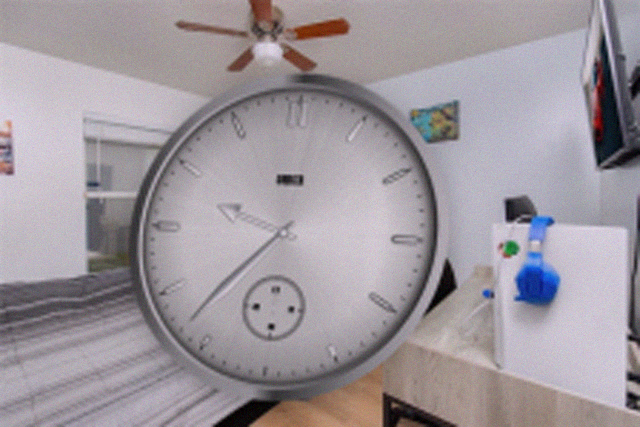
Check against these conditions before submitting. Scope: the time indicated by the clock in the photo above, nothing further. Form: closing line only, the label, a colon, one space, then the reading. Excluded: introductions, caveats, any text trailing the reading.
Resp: 9:37
